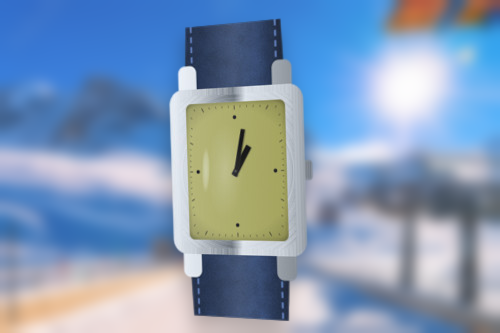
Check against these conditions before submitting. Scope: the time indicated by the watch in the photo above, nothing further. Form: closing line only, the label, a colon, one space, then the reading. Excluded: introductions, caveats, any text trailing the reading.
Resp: 1:02
